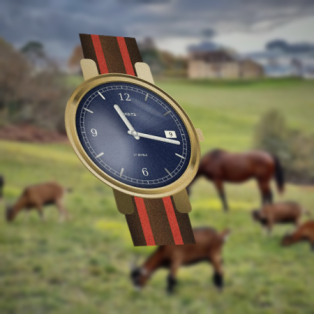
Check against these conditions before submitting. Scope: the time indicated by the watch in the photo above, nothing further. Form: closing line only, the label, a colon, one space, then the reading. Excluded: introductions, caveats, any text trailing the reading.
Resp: 11:17
